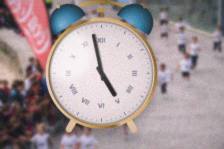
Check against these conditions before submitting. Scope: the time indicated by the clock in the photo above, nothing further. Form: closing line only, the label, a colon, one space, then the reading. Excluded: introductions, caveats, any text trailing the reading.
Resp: 4:58
